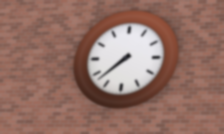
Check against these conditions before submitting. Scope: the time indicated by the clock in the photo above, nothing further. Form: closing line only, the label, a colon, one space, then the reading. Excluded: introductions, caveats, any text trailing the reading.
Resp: 7:38
